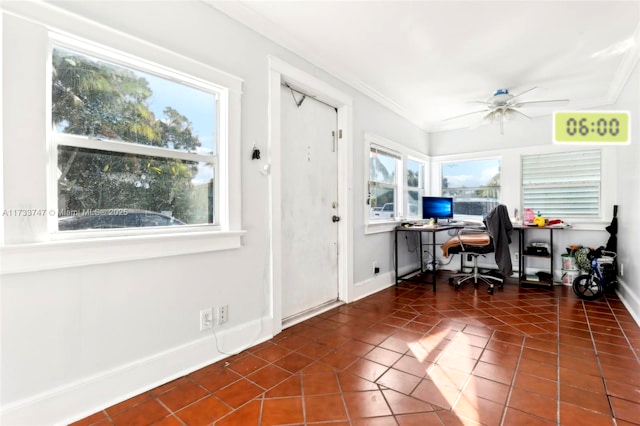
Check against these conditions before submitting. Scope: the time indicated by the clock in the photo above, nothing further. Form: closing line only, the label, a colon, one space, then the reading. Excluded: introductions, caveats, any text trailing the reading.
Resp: 6:00
